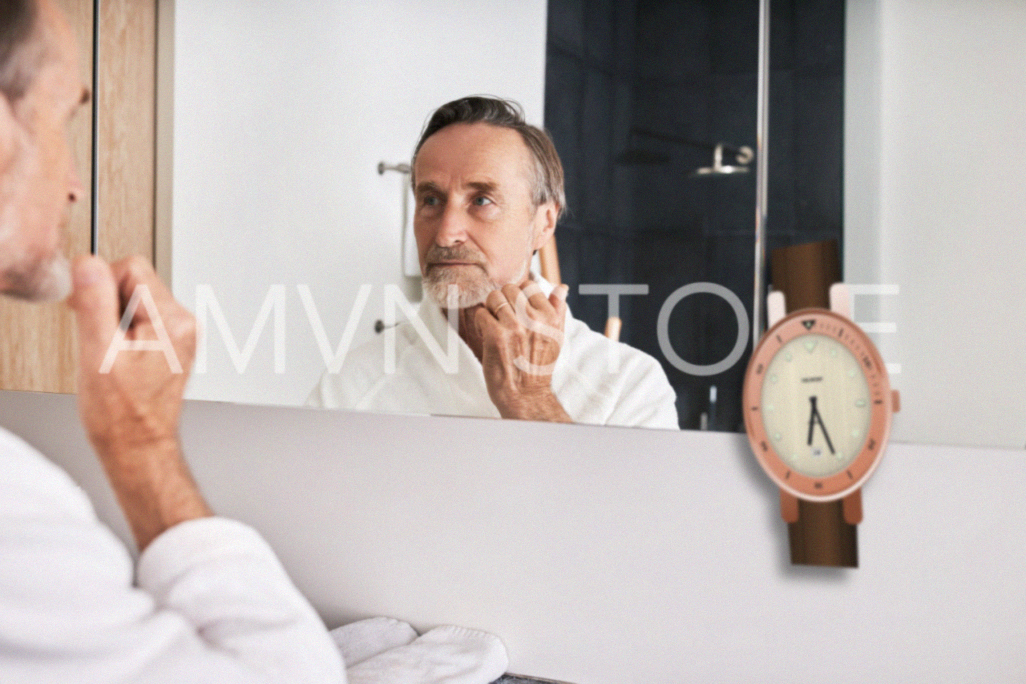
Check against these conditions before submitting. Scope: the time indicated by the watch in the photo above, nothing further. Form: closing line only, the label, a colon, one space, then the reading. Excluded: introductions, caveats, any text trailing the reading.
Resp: 6:26
